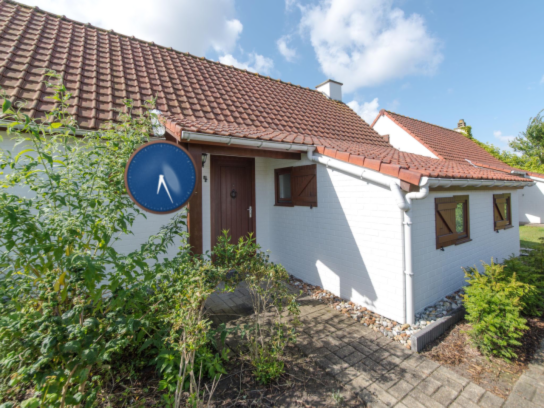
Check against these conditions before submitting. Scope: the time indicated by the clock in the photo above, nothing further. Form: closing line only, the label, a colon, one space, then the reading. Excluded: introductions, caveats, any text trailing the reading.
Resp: 6:26
